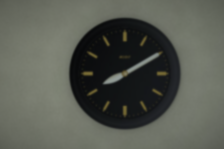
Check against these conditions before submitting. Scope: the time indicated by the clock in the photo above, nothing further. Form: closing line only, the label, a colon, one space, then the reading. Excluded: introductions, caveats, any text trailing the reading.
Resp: 8:10
